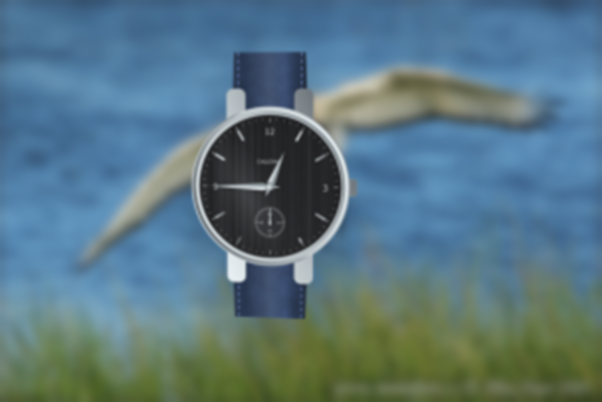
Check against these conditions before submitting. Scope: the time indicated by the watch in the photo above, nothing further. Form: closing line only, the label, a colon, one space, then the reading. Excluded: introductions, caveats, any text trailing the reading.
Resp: 12:45
